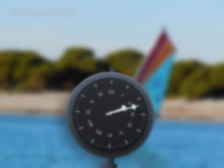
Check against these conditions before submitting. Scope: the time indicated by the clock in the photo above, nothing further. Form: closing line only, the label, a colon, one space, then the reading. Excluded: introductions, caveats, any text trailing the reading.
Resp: 2:12
